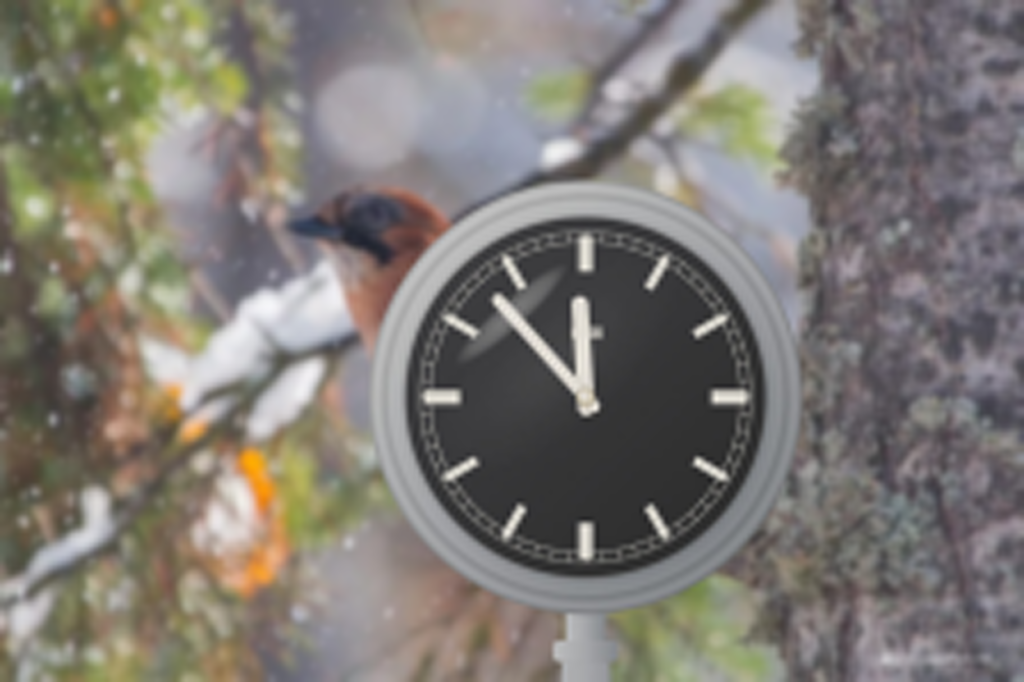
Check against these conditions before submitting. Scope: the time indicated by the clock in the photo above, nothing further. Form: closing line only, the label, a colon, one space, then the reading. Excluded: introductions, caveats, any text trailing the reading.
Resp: 11:53
